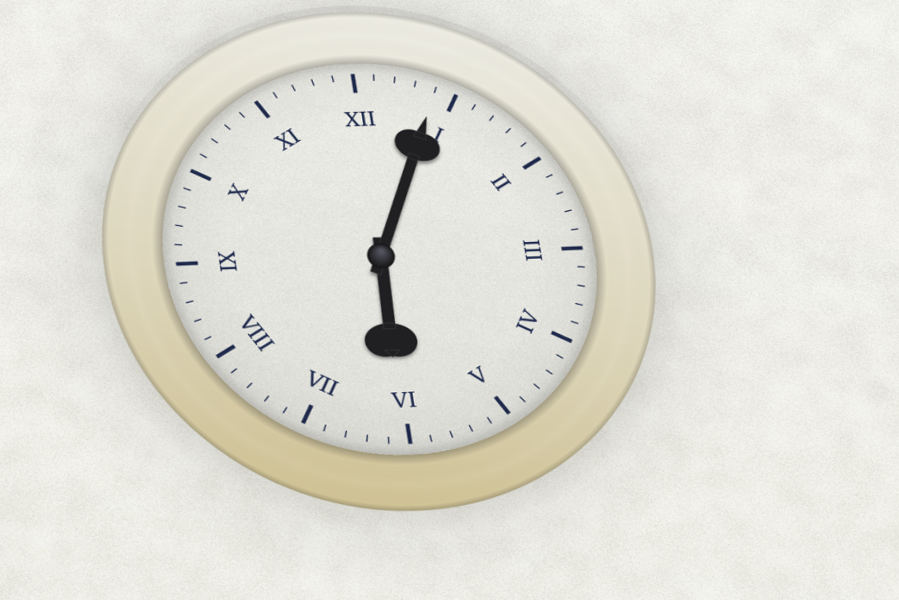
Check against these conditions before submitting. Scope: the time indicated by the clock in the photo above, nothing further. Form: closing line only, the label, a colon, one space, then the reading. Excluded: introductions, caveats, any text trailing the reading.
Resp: 6:04
